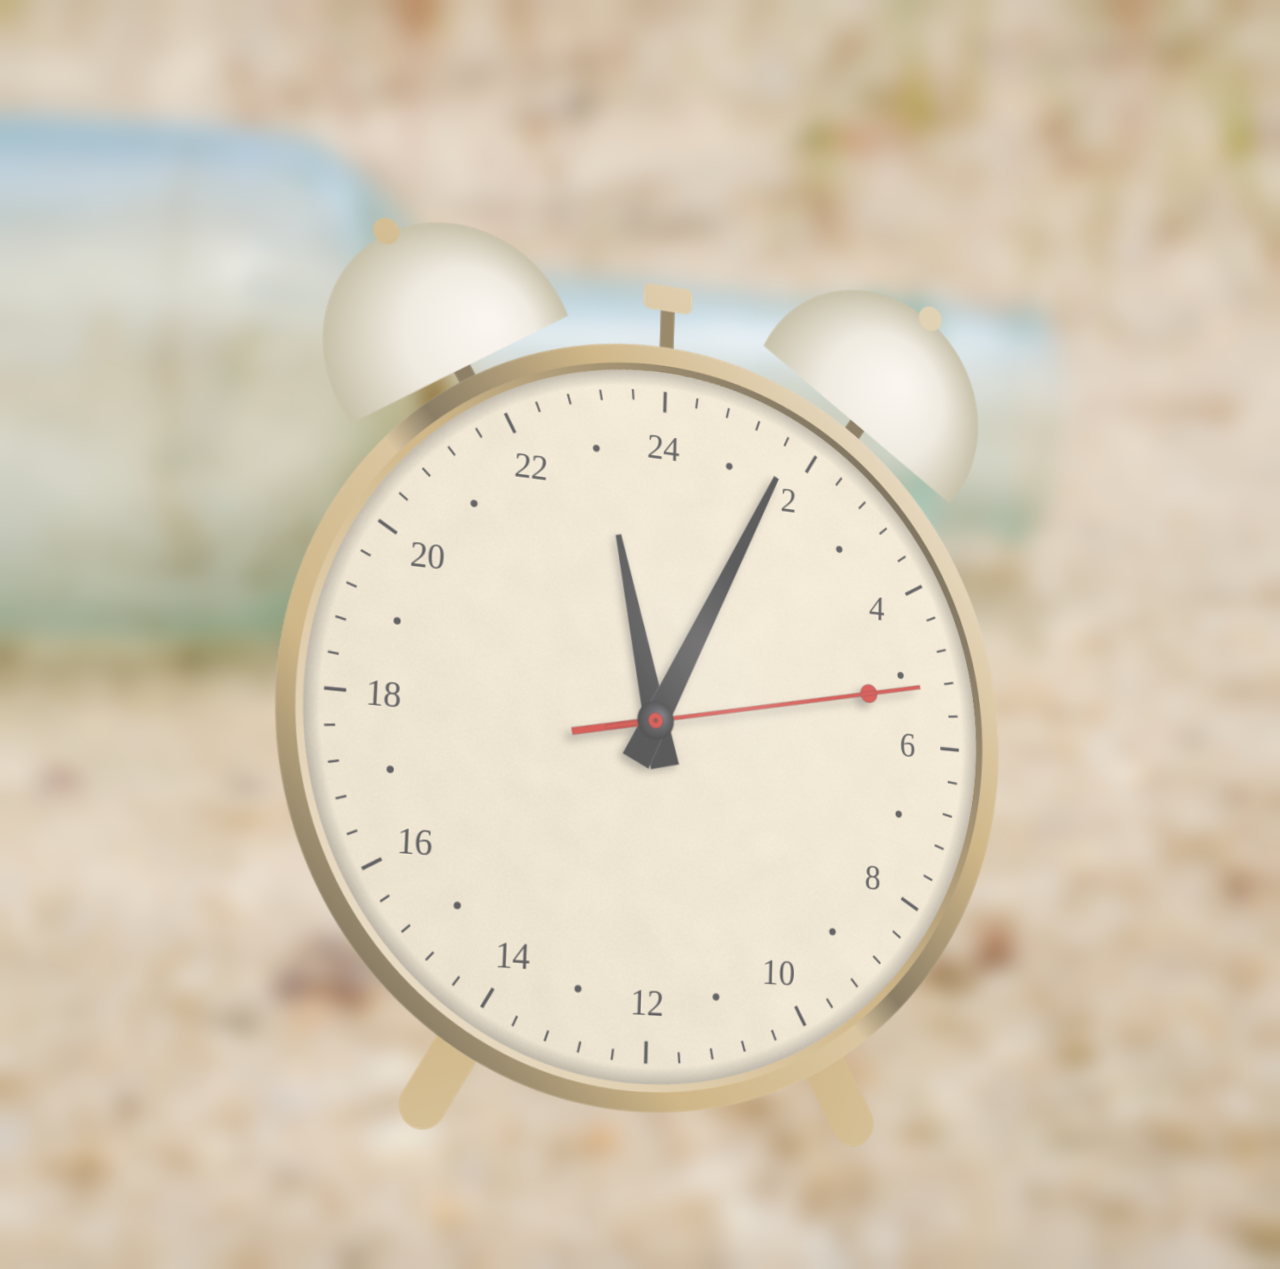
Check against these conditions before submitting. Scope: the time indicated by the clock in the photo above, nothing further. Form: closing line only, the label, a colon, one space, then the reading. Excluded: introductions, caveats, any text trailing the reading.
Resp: 23:04:13
